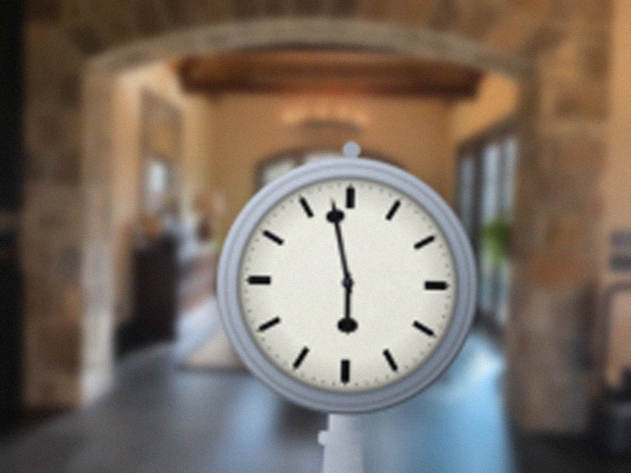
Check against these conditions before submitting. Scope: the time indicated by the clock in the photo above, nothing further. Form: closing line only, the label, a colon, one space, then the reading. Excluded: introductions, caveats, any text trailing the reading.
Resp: 5:58
